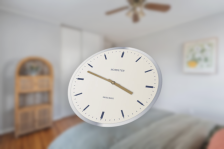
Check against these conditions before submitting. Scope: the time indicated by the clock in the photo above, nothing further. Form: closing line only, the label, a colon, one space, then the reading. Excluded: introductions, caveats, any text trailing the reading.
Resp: 3:48
